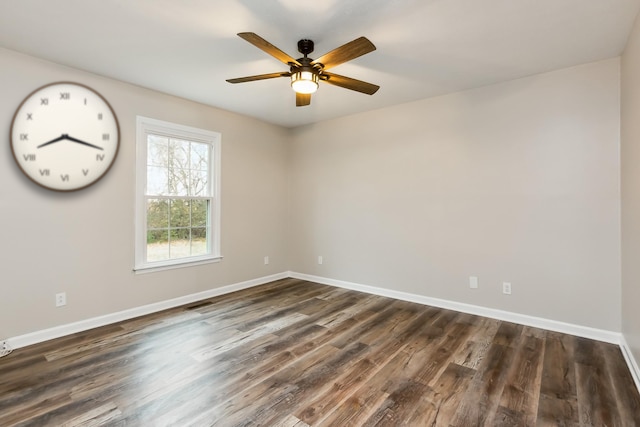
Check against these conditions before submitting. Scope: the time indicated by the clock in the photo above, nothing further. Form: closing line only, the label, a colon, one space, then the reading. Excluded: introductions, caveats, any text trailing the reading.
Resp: 8:18
